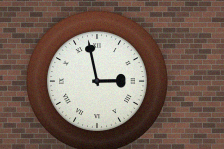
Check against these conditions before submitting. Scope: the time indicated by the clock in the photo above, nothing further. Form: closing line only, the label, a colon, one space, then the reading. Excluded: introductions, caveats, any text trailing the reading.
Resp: 2:58
